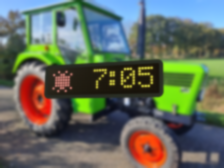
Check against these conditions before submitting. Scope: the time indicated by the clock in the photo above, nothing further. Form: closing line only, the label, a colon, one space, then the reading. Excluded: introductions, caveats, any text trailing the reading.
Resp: 7:05
